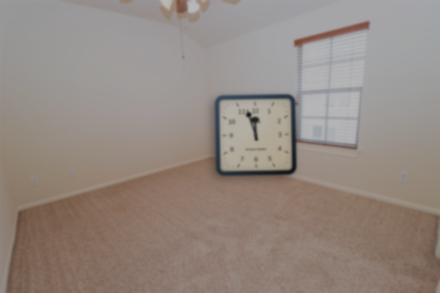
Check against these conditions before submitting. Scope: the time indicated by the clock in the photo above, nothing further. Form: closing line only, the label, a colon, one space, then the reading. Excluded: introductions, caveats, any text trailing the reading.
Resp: 11:57
